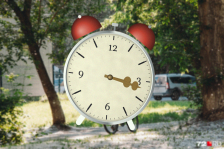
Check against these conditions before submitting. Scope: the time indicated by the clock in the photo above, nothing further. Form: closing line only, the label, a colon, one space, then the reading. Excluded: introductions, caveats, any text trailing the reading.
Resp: 3:17
